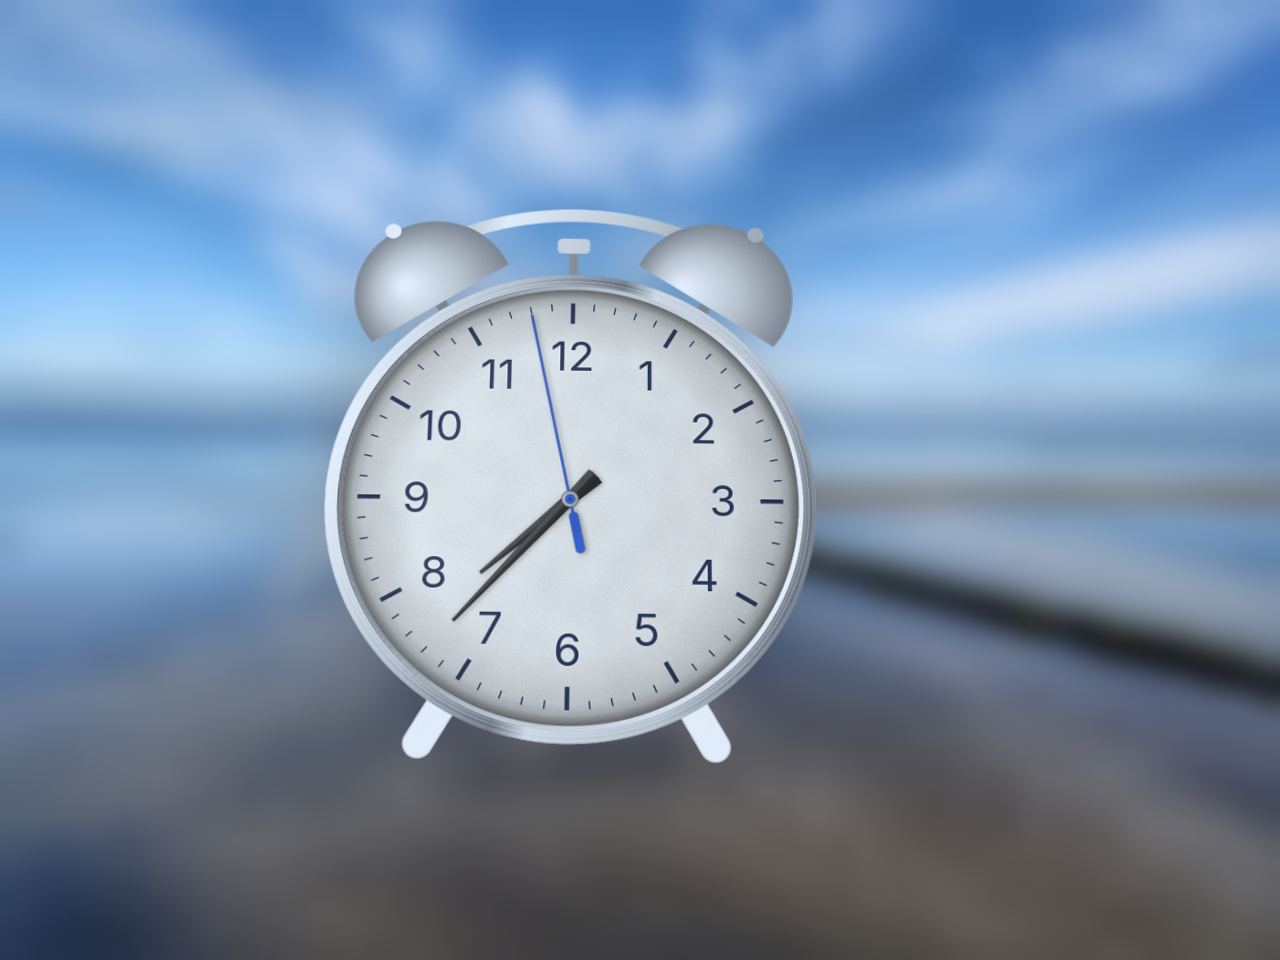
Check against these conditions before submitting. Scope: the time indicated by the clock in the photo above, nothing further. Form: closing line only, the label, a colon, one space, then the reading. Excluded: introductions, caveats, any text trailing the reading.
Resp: 7:36:58
